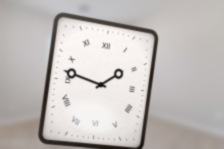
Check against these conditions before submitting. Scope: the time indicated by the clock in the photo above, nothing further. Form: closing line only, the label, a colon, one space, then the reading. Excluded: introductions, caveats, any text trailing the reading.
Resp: 1:47
